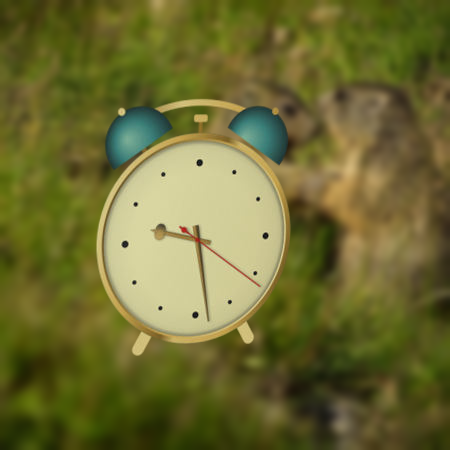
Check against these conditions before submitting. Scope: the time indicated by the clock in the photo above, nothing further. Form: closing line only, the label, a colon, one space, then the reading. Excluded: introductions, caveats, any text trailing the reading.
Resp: 9:28:21
